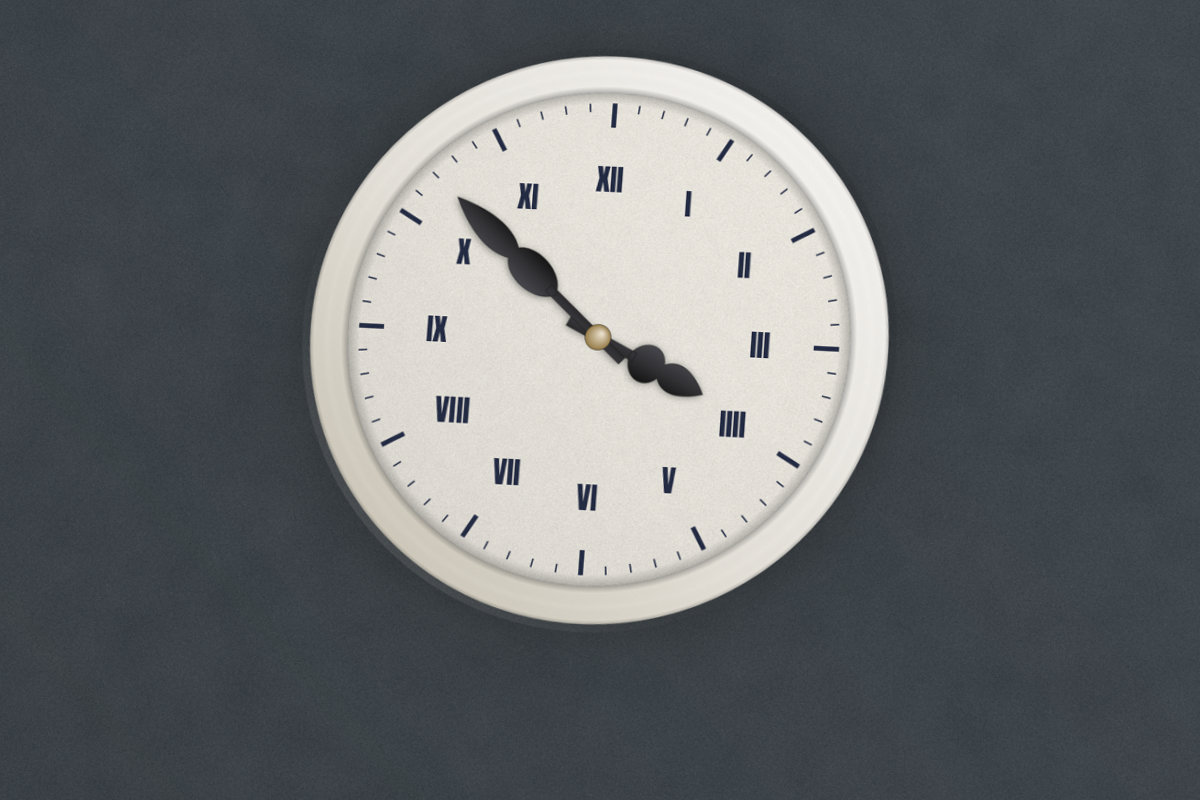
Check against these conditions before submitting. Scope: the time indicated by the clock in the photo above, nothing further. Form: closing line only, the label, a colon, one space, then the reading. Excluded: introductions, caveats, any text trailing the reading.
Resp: 3:52
